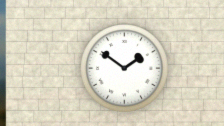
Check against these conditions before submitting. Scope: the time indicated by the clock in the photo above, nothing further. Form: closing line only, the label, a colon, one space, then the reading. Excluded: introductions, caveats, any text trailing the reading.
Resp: 1:51
